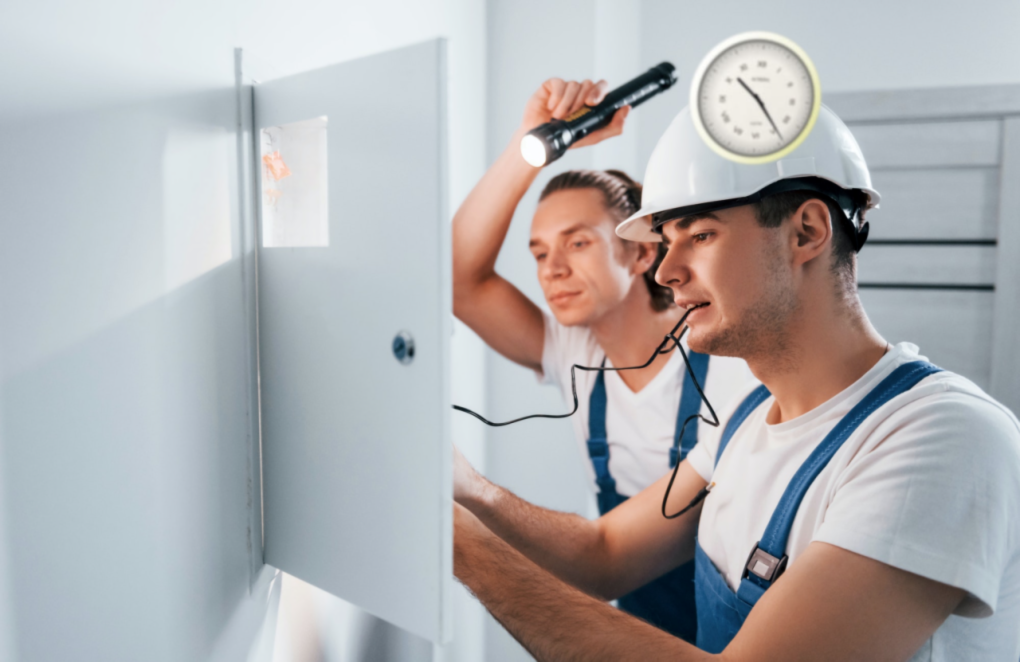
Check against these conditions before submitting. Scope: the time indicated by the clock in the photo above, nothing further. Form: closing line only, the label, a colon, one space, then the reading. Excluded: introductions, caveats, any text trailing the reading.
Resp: 10:24
